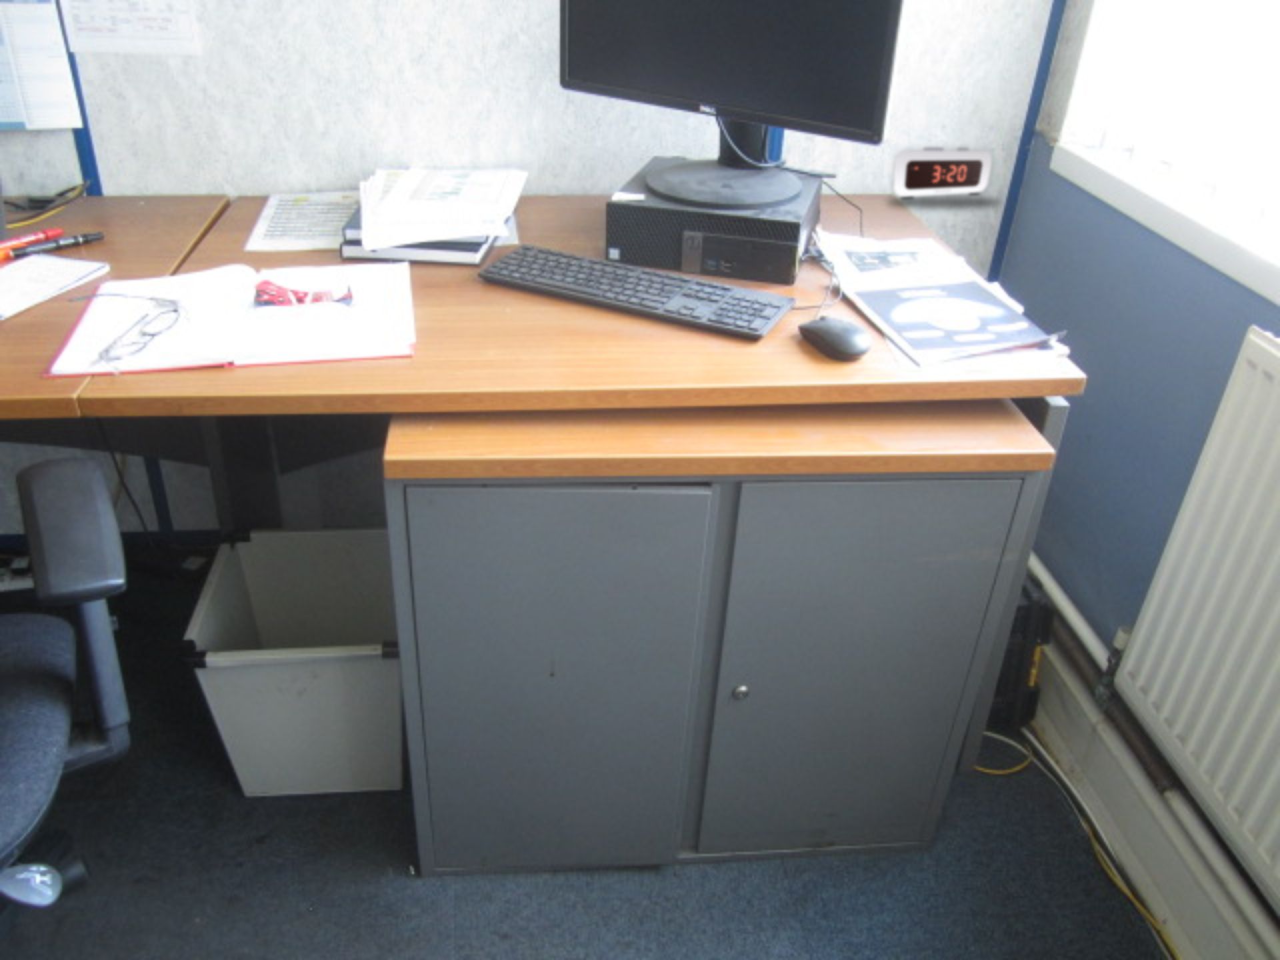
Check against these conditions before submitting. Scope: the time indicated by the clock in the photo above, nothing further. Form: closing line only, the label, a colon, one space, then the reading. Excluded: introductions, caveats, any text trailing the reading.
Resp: 3:20
